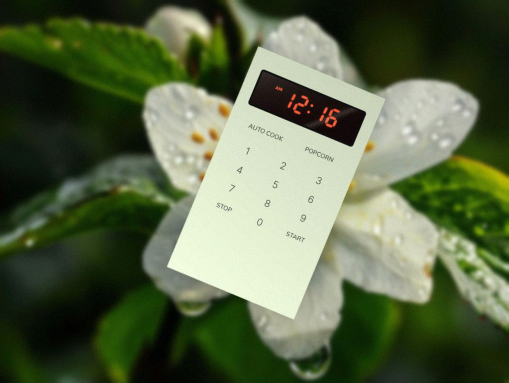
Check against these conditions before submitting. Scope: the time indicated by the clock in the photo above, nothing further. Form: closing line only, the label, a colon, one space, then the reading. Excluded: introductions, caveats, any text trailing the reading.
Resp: 12:16
